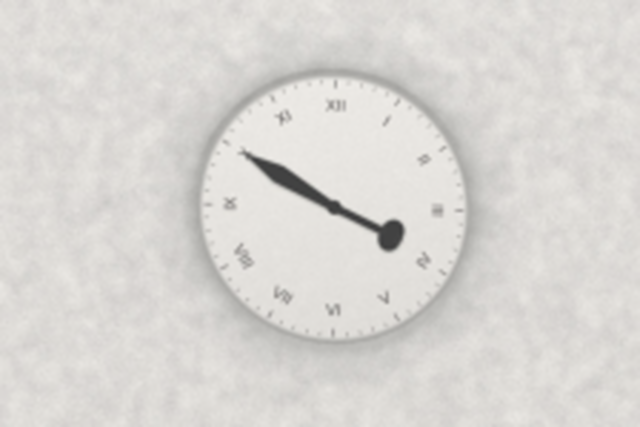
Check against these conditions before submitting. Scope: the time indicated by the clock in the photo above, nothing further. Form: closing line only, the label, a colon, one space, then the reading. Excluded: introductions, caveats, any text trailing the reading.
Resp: 3:50
